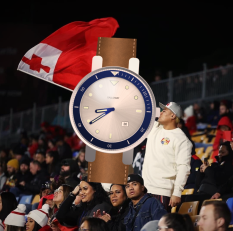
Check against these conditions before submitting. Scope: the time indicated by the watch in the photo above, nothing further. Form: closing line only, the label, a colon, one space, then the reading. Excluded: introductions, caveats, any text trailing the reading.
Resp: 8:39
